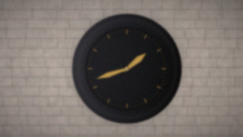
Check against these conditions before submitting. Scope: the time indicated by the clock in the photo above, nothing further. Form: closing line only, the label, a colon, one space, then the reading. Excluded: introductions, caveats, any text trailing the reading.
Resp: 1:42
